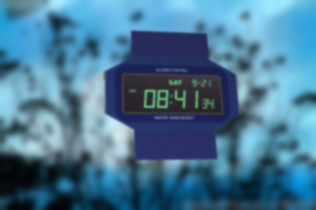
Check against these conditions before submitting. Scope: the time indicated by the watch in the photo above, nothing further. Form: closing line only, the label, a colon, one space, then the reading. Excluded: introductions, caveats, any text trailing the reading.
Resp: 8:41
